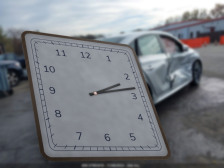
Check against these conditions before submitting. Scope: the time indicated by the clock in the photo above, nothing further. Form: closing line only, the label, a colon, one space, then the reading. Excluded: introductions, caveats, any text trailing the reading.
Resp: 2:13
